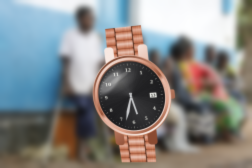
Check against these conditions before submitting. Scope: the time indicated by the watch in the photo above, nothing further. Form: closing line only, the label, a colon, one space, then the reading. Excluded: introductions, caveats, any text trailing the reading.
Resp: 5:33
